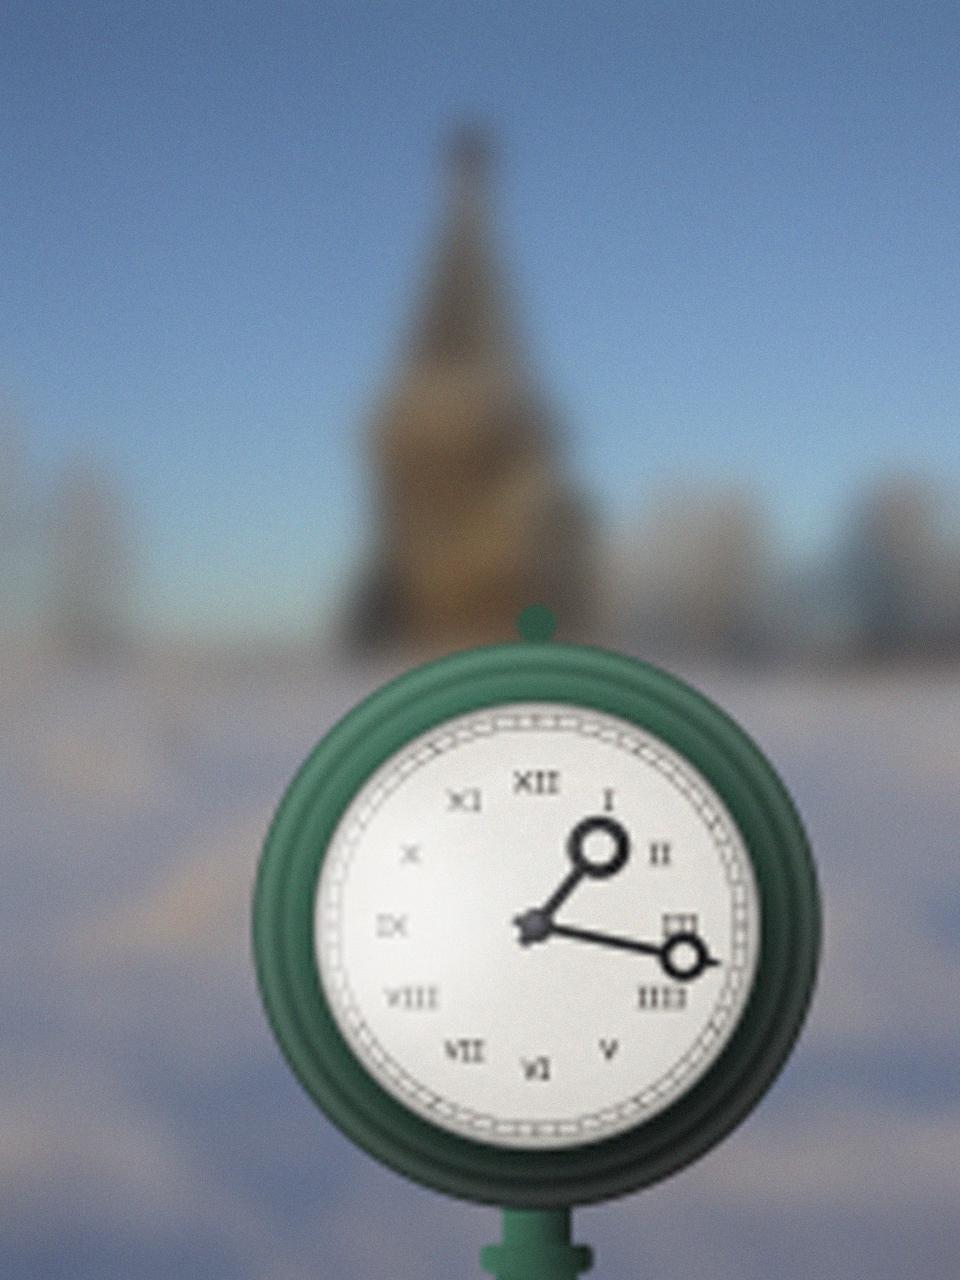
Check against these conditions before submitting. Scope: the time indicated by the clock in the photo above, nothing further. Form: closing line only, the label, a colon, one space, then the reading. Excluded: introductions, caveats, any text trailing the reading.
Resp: 1:17
